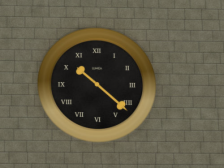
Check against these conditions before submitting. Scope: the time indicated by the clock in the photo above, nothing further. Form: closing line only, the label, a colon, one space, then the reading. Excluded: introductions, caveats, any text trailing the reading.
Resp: 10:22
